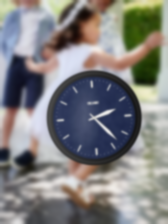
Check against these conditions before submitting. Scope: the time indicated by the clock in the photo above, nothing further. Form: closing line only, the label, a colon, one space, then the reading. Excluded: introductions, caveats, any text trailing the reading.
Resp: 2:23
